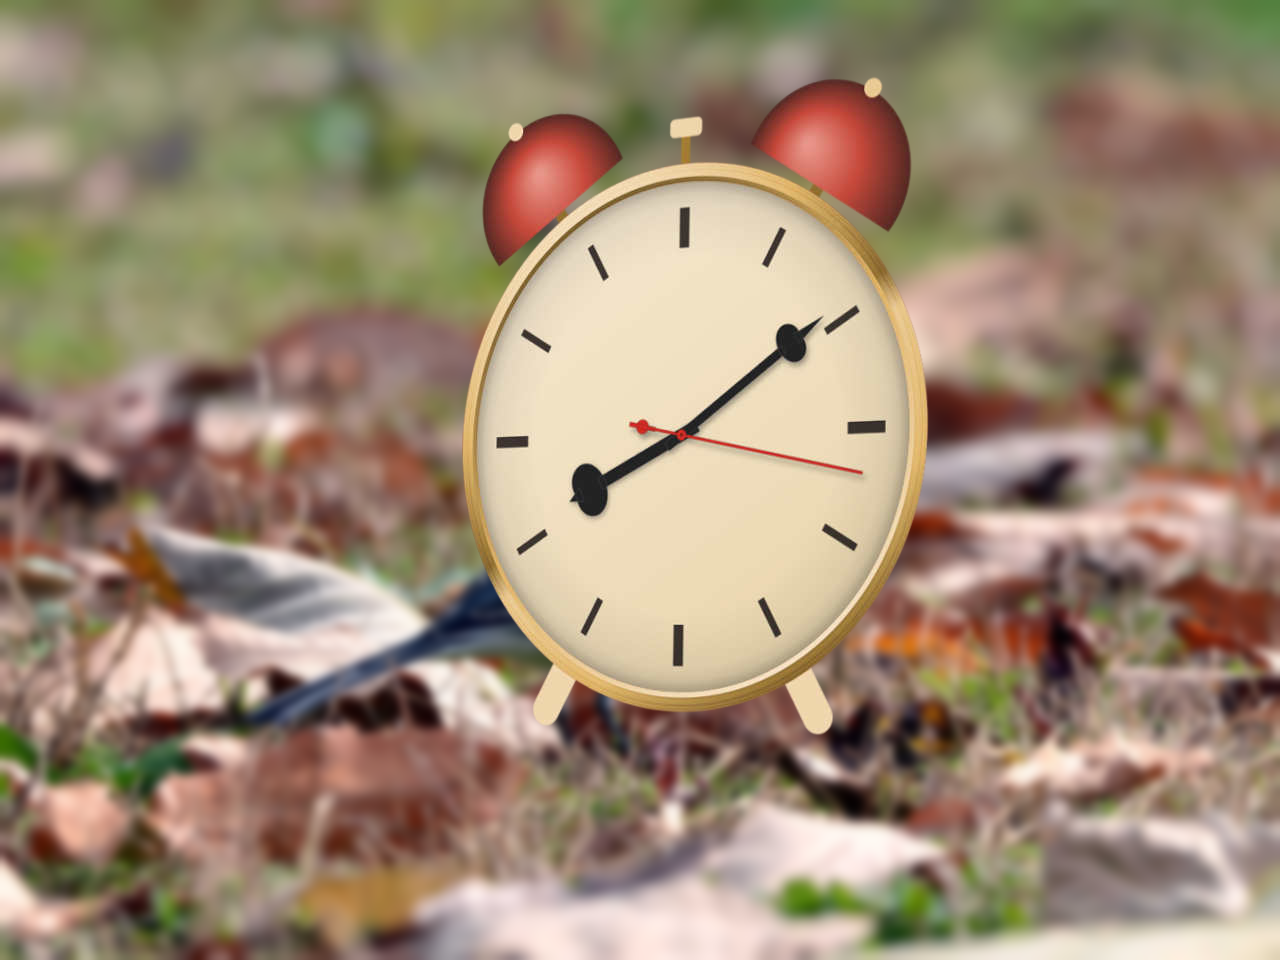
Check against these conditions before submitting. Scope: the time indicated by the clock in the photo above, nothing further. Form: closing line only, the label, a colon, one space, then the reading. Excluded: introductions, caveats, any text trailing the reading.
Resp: 8:09:17
